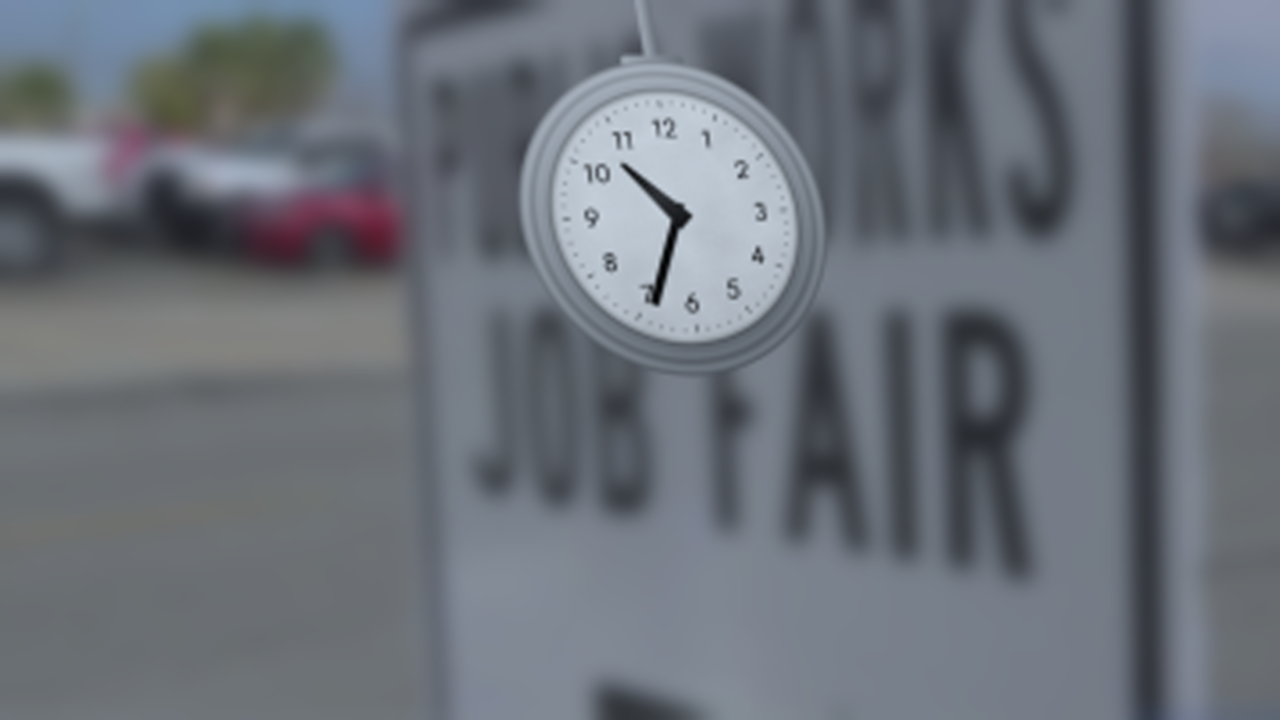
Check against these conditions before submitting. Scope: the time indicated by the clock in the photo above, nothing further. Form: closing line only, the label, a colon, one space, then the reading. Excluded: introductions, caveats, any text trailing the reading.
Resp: 10:34
